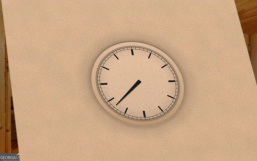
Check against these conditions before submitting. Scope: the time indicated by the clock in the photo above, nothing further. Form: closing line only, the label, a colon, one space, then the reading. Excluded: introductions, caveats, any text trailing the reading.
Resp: 7:38
